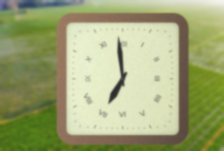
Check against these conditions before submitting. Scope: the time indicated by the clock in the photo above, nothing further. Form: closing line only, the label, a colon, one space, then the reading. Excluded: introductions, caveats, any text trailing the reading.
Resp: 6:59
